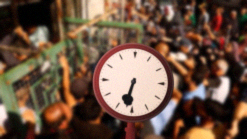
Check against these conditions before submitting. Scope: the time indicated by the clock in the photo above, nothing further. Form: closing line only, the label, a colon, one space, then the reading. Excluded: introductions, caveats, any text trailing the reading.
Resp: 6:32
